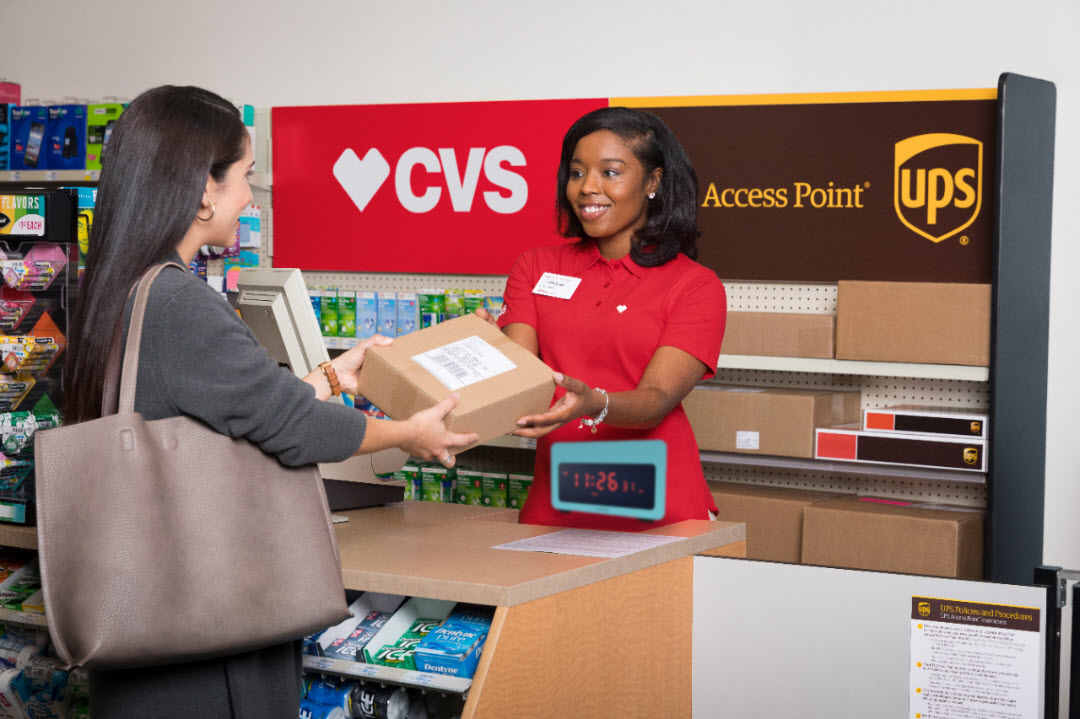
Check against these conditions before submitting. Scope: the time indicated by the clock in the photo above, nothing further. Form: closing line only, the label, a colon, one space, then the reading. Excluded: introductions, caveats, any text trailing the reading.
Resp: 11:26
